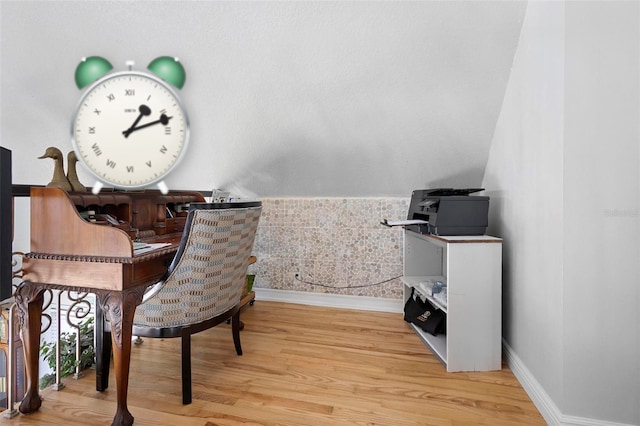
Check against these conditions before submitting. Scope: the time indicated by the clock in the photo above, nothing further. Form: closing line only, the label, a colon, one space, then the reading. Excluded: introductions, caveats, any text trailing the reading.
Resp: 1:12
